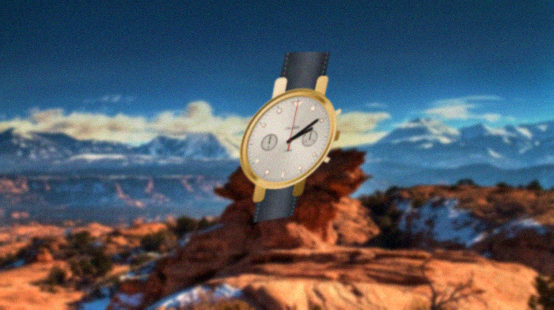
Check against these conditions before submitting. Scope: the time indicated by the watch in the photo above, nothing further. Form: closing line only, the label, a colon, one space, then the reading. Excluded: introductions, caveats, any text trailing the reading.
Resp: 2:09
